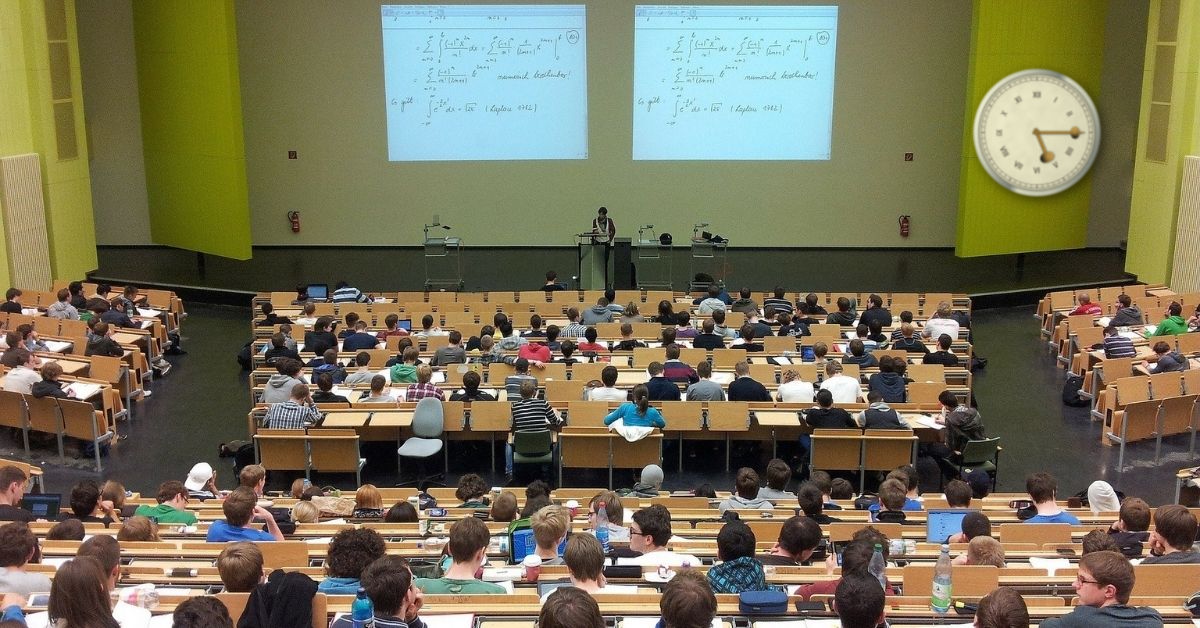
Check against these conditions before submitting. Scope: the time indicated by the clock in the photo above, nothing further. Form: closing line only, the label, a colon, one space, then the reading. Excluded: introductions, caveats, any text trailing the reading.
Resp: 5:15
